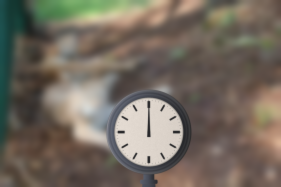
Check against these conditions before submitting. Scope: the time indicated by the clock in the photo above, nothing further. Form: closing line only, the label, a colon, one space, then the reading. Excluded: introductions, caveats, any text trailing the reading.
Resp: 12:00
